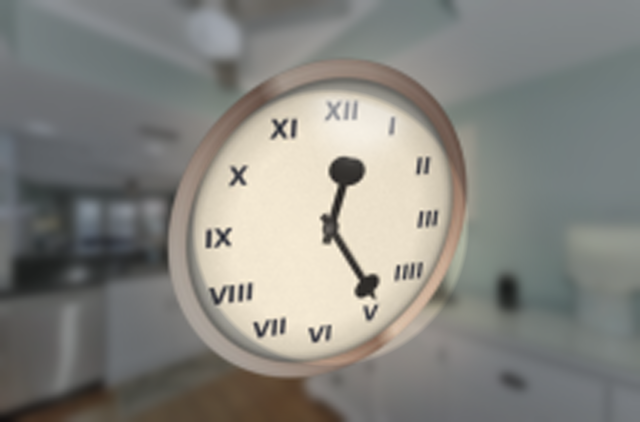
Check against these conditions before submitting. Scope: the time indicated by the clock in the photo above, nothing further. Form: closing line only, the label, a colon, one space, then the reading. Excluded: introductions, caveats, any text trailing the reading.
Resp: 12:24
